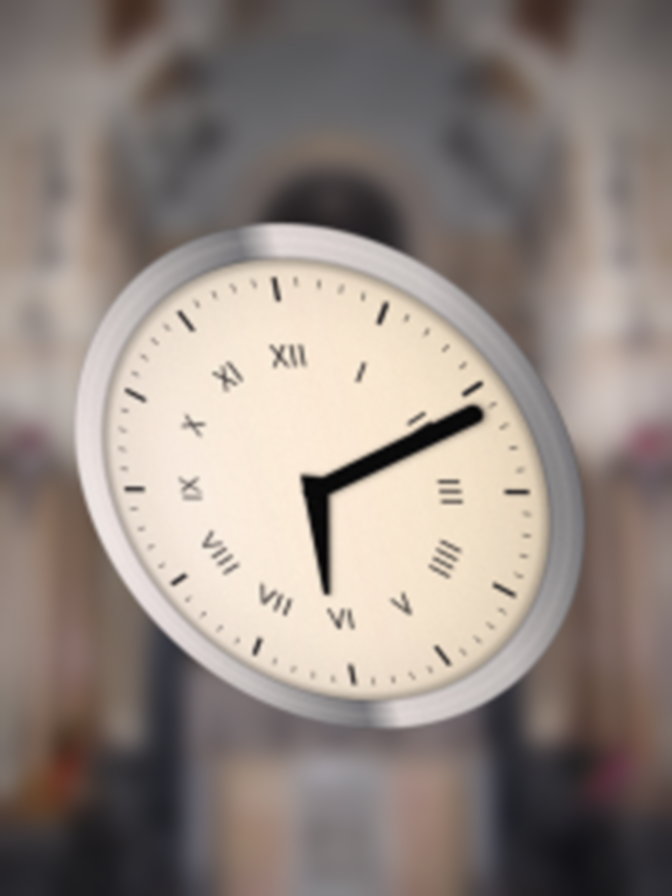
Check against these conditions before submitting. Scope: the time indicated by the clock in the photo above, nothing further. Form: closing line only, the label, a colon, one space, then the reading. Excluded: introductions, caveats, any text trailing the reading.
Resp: 6:11
